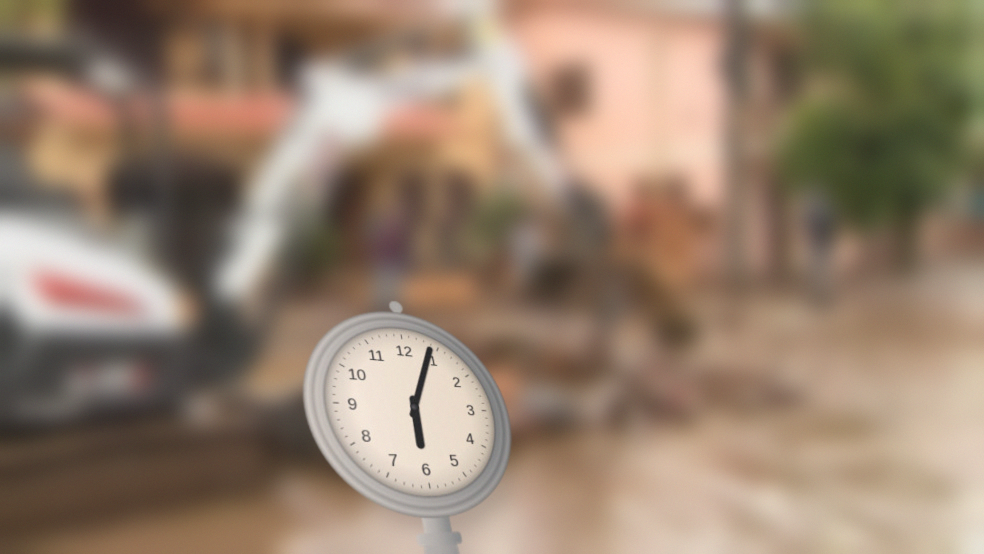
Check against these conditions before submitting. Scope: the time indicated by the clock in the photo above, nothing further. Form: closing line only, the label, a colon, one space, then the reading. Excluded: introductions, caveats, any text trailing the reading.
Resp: 6:04
